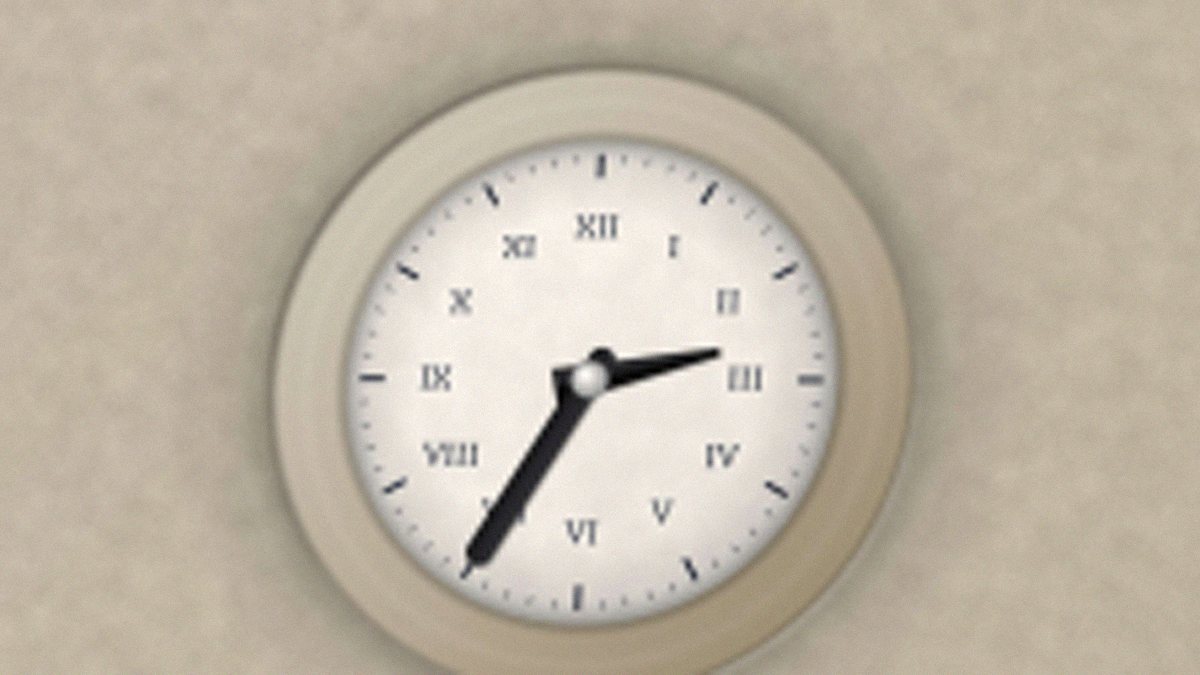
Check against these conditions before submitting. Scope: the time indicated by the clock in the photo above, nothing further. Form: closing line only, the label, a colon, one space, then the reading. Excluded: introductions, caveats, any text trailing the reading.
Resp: 2:35
